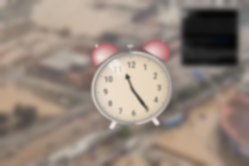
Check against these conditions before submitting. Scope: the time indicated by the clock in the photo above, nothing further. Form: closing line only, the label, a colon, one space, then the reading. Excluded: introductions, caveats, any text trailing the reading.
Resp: 11:25
